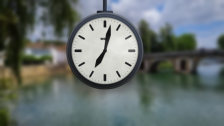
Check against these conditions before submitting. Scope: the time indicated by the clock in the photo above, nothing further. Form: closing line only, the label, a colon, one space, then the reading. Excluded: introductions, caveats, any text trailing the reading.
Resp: 7:02
